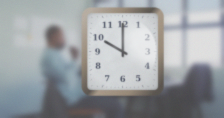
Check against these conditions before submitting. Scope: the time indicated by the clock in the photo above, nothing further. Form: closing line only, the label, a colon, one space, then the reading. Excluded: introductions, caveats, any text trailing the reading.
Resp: 10:00
